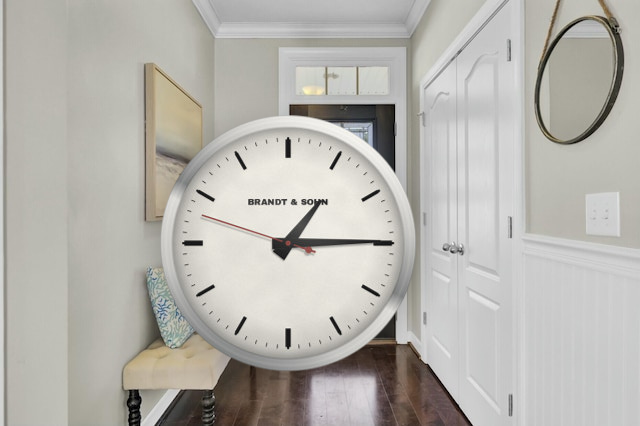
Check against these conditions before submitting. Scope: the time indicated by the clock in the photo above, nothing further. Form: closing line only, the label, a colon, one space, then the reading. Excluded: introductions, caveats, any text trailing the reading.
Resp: 1:14:48
